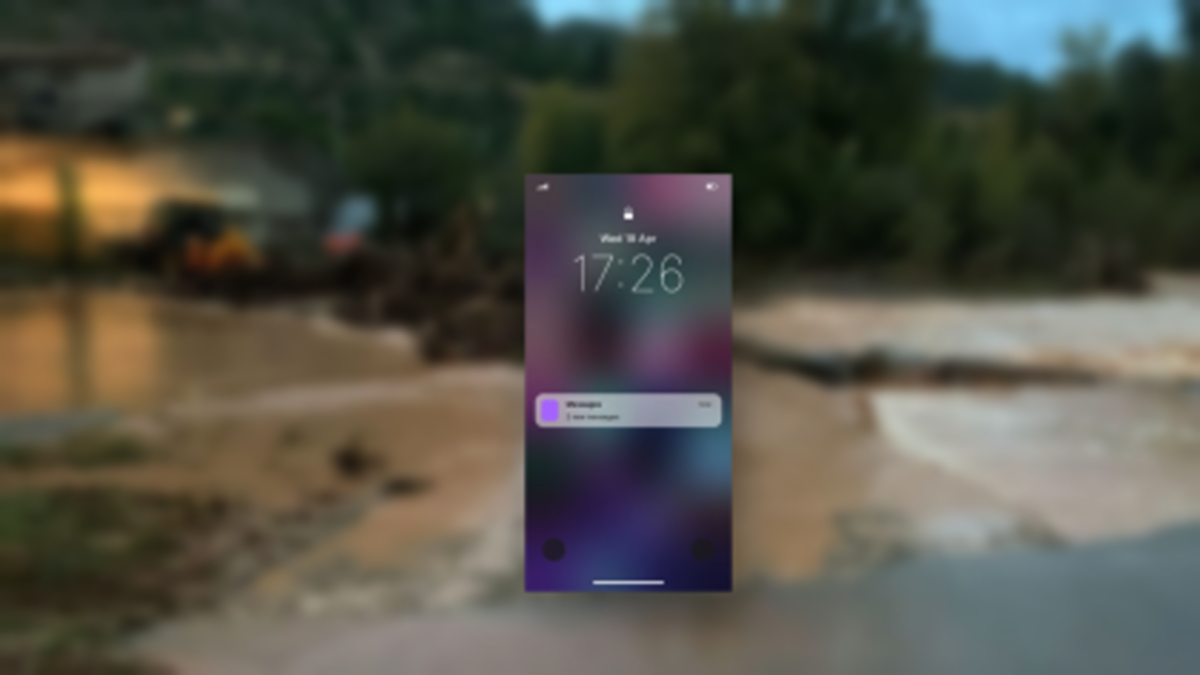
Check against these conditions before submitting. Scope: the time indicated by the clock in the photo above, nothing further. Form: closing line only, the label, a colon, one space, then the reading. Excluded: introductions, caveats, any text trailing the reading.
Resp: 17:26
